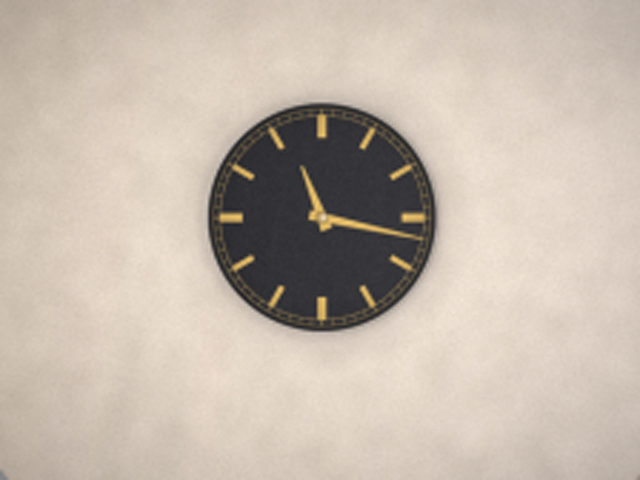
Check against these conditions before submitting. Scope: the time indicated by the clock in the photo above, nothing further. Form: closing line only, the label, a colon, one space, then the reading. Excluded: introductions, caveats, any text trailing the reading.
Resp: 11:17
